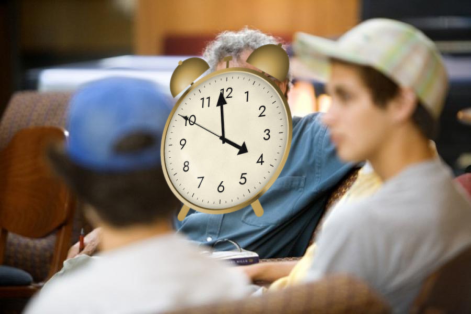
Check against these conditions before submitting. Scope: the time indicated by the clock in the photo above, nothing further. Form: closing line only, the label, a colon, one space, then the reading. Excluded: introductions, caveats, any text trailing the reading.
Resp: 3:58:50
